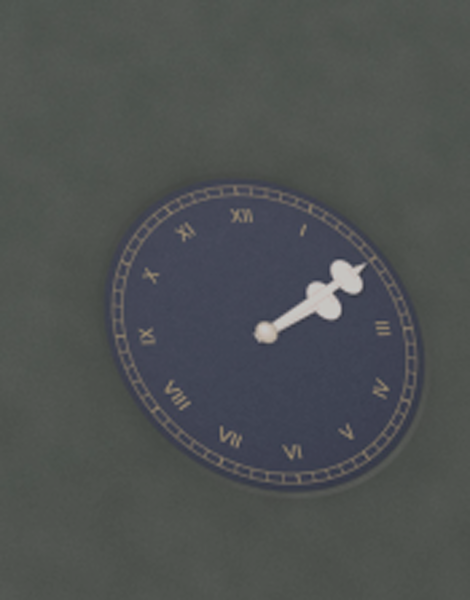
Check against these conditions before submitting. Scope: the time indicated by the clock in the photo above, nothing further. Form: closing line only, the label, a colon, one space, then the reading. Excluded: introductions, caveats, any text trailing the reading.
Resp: 2:10
